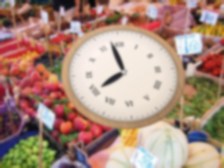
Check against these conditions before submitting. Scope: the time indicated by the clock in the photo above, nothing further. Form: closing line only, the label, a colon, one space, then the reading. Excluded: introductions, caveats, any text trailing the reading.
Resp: 7:58
